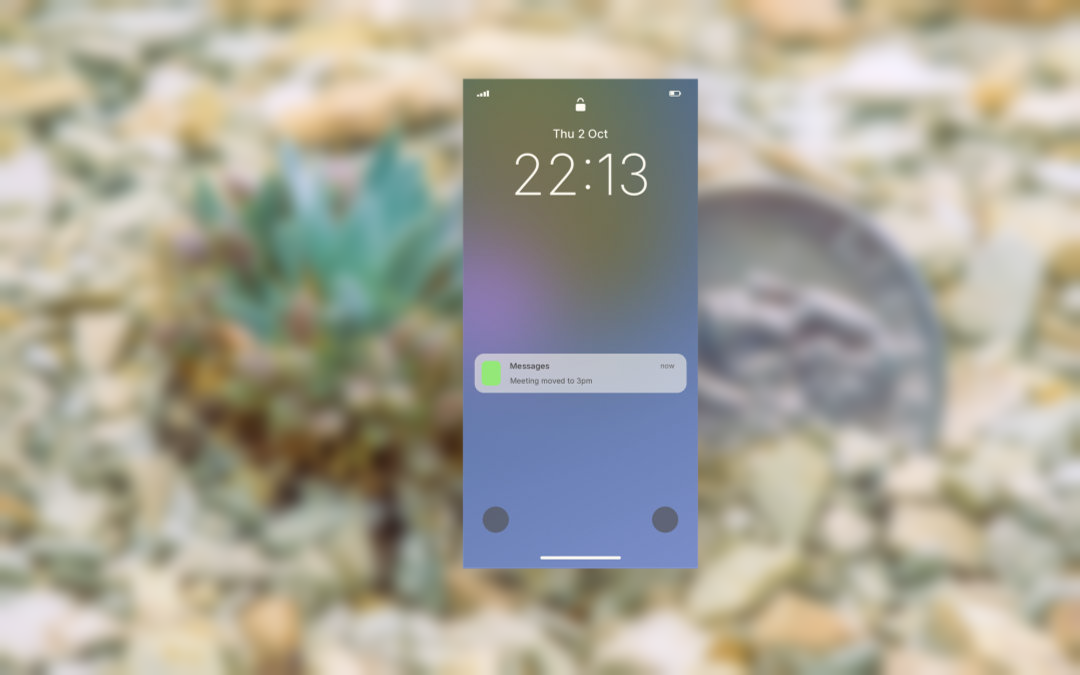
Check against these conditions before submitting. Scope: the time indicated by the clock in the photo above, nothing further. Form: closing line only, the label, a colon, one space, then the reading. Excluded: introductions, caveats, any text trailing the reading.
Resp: 22:13
